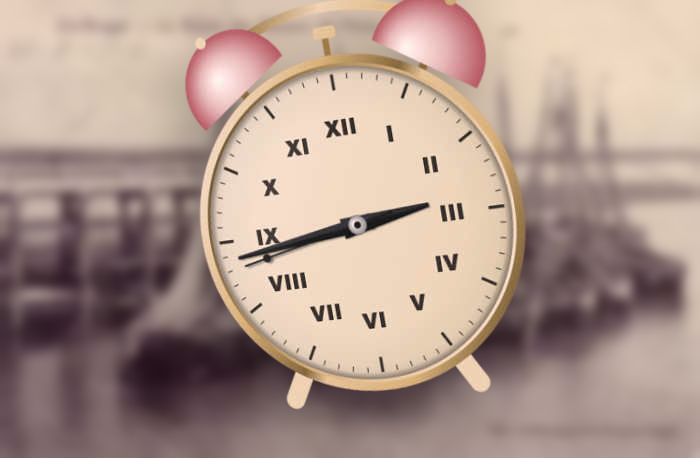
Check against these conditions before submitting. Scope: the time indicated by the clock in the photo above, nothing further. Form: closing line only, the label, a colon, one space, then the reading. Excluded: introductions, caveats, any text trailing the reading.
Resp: 2:43:43
